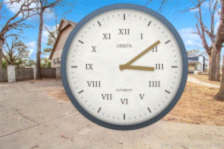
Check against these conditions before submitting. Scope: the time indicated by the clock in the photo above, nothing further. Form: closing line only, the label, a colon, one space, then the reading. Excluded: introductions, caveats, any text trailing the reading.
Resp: 3:09
